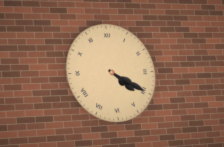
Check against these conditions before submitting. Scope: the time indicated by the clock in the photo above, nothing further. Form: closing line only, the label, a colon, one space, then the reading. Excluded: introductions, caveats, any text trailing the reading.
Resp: 4:20
